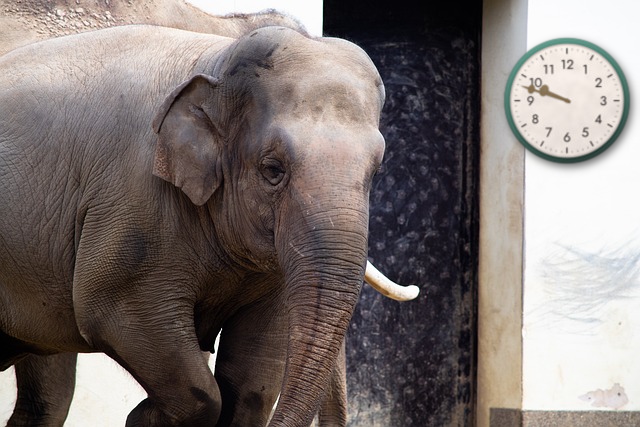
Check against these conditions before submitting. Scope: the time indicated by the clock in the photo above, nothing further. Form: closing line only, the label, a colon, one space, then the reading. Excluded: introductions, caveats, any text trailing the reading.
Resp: 9:48
